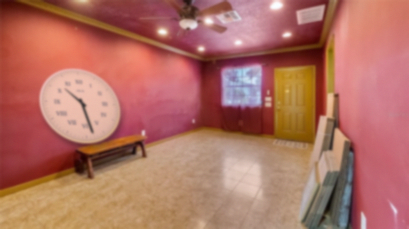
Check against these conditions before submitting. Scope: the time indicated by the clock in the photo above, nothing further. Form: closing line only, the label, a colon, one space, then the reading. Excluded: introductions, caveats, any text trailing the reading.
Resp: 10:28
